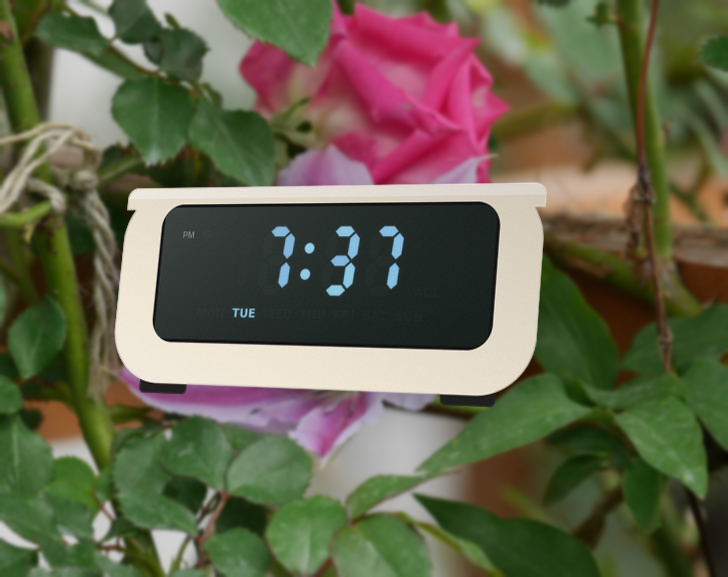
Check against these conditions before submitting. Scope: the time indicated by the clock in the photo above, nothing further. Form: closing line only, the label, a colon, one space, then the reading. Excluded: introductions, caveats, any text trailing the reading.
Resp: 7:37
